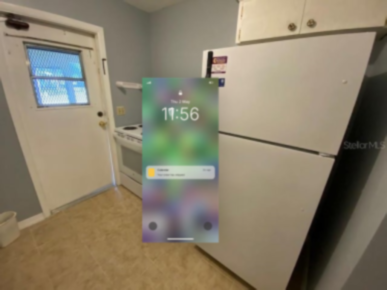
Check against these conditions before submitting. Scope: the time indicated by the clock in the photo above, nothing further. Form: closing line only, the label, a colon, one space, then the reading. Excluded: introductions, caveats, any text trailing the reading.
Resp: 11:56
